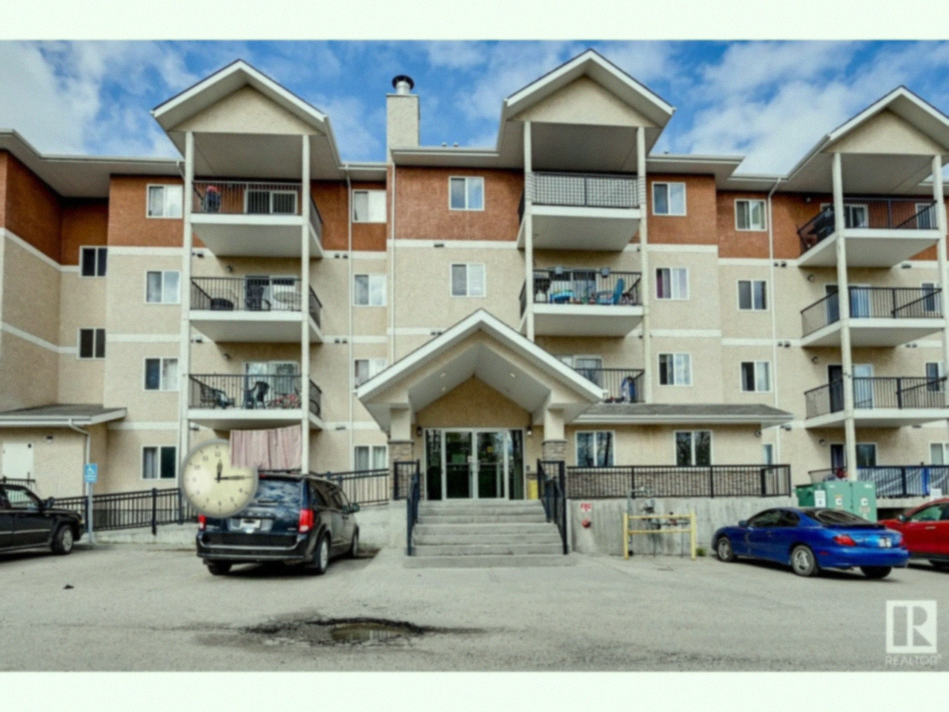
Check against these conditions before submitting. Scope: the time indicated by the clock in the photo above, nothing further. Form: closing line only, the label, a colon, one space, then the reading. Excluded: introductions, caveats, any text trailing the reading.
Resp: 12:15
